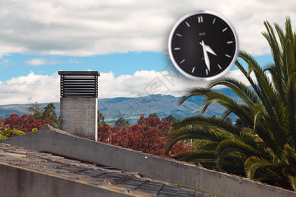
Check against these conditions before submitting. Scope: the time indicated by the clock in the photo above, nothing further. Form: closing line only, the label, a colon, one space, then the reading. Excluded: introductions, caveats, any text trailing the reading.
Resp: 4:29
